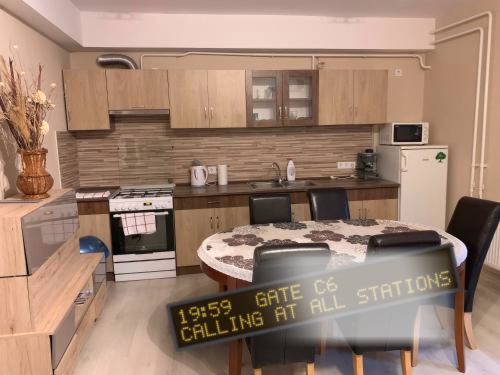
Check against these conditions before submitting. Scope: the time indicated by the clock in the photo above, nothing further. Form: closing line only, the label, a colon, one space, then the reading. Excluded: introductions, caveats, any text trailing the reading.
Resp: 19:59
